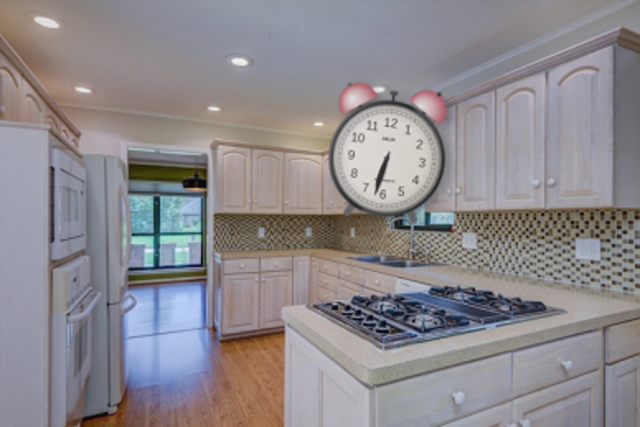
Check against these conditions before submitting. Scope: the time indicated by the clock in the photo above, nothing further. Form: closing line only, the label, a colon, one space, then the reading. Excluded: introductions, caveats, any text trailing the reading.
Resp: 6:32
